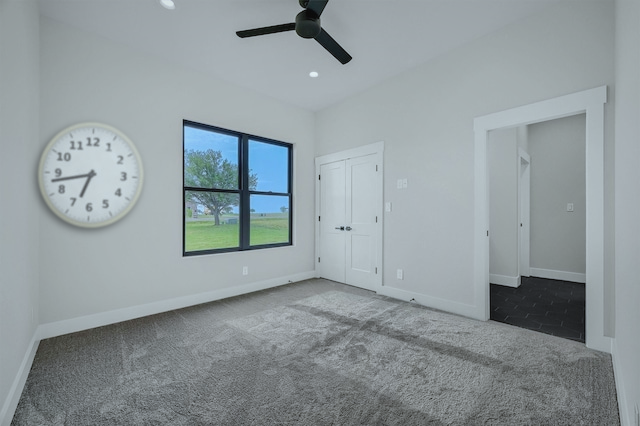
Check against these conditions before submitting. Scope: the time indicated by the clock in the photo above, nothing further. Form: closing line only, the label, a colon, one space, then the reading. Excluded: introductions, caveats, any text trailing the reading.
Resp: 6:43
